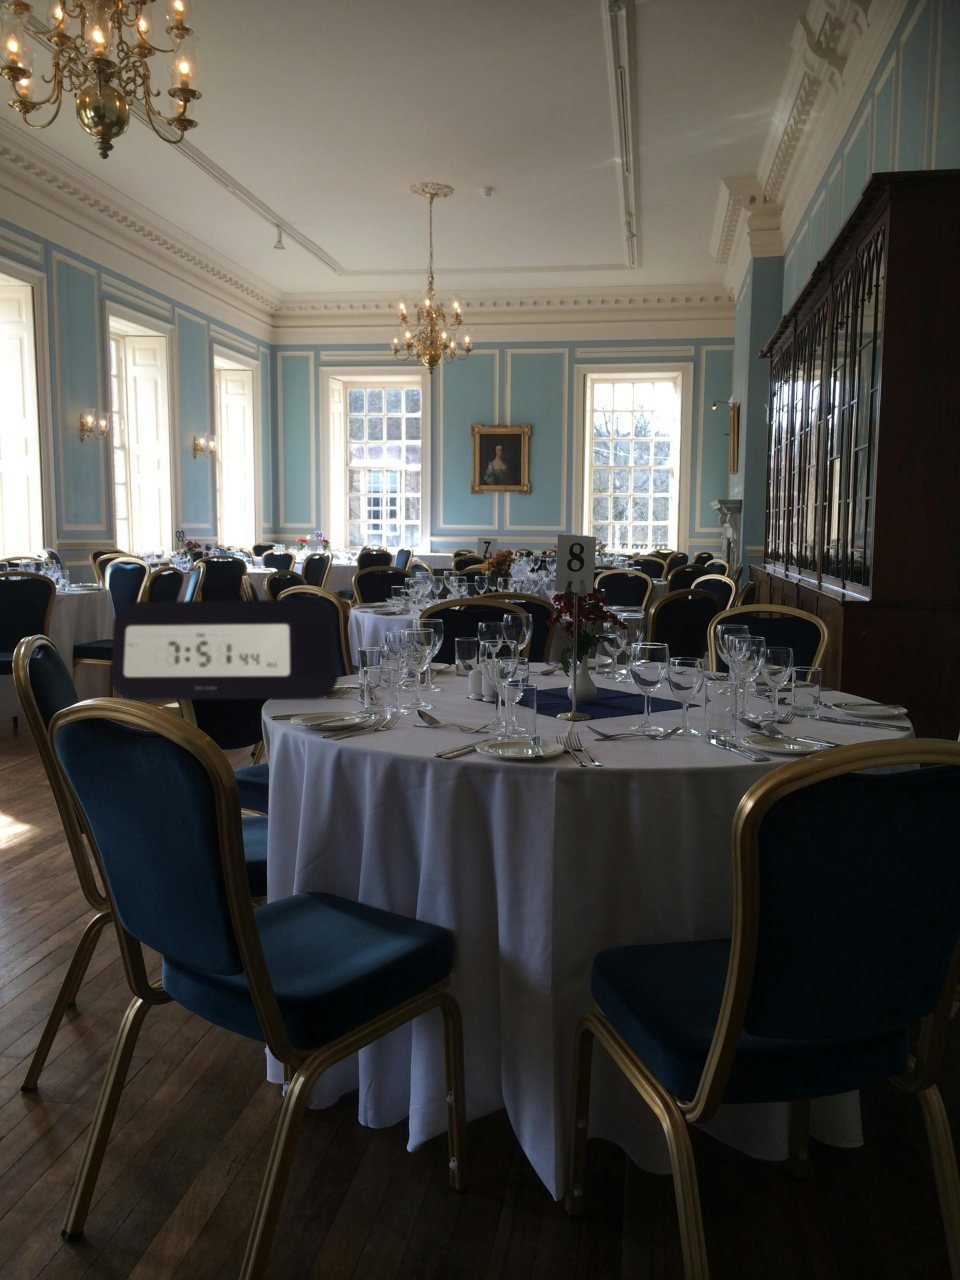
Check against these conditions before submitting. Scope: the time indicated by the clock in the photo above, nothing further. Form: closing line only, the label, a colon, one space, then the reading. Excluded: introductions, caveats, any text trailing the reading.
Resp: 7:51:44
